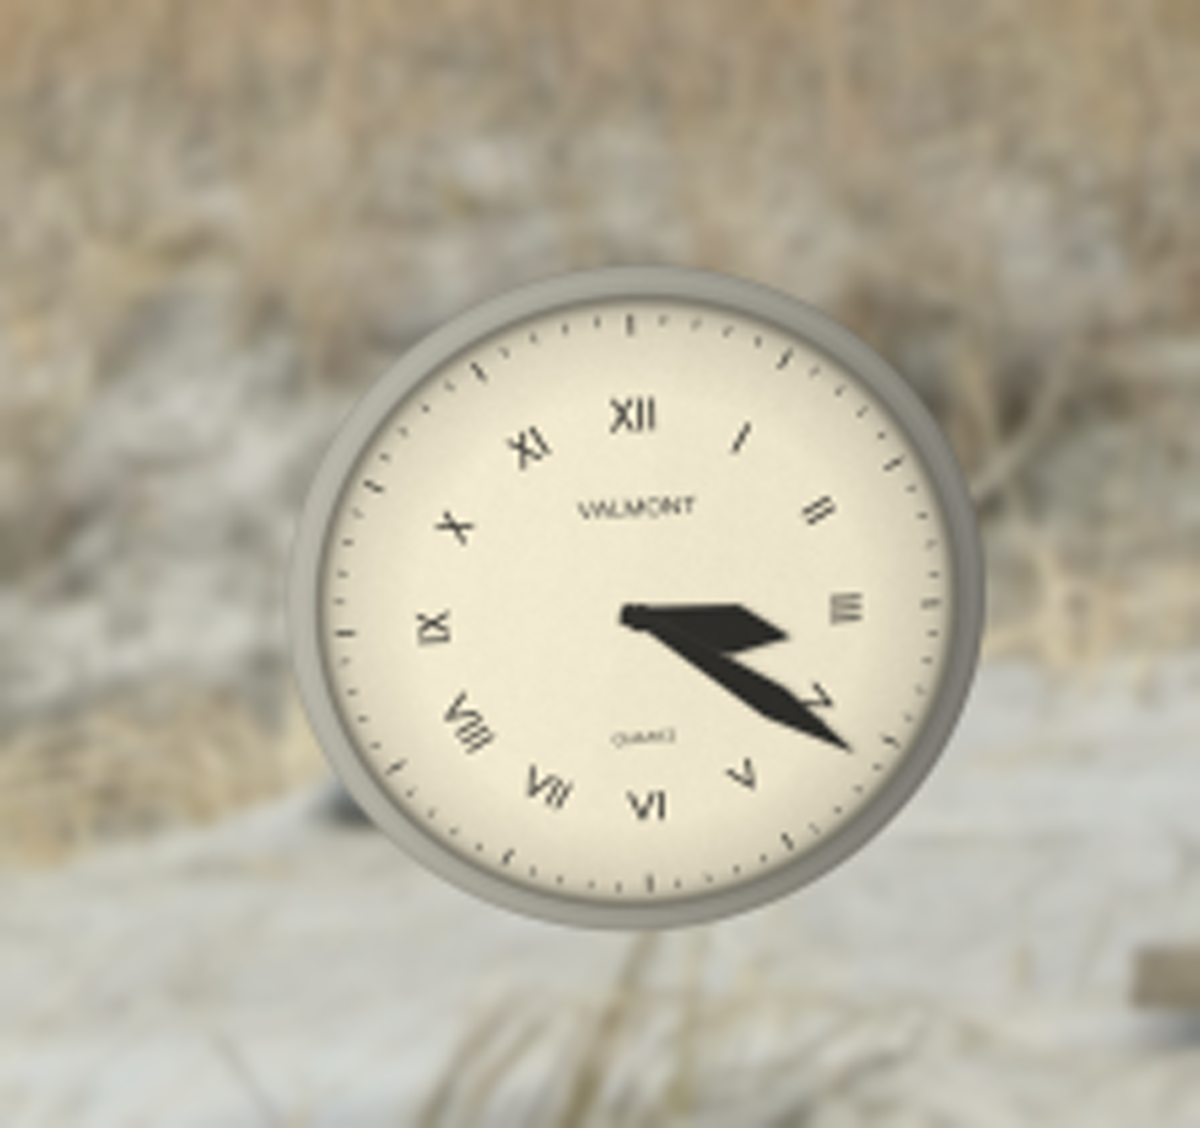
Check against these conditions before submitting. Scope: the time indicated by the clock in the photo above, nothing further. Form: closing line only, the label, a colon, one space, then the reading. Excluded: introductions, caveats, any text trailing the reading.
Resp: 3:21
